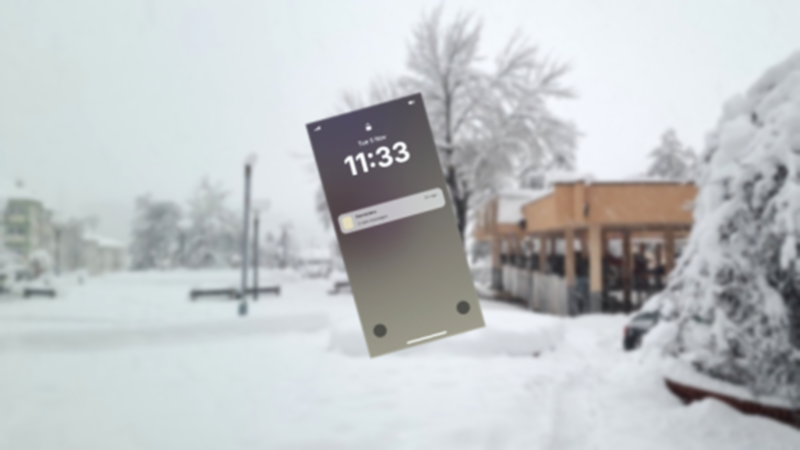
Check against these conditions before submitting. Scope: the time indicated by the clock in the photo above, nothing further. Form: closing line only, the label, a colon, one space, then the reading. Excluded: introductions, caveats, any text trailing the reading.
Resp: 11:33
